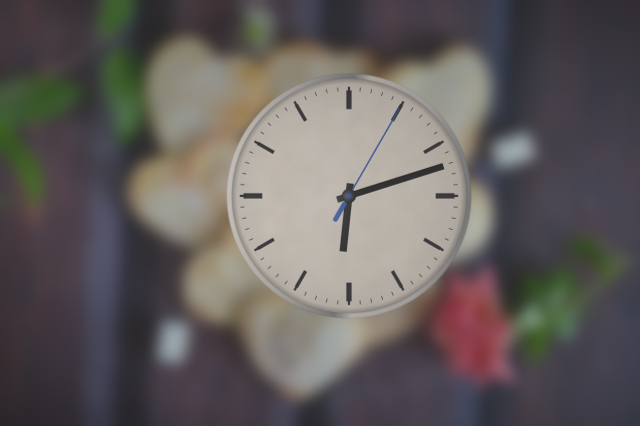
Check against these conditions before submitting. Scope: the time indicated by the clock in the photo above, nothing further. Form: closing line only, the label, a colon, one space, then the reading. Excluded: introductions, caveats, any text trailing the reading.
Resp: 6:12:05
